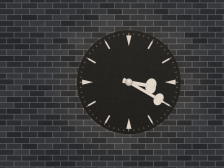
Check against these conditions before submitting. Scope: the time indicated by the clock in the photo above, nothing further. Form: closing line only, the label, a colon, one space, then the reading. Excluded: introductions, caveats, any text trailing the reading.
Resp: 3:20
